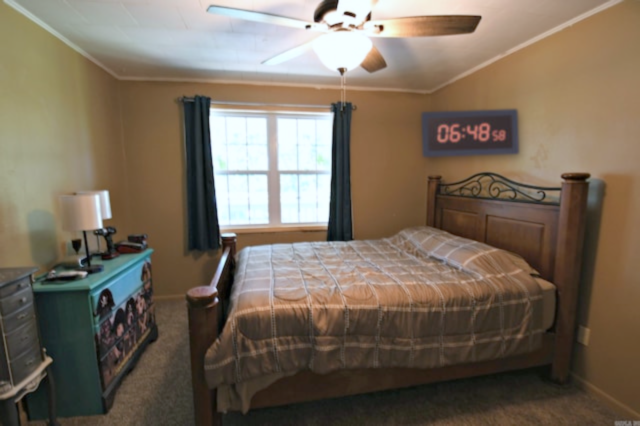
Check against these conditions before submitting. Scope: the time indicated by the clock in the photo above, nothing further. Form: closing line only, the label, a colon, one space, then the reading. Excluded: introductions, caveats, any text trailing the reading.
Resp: 6:48
